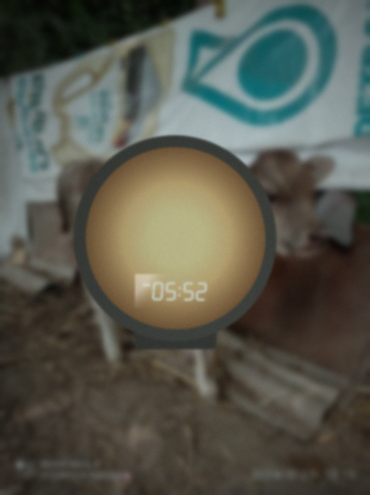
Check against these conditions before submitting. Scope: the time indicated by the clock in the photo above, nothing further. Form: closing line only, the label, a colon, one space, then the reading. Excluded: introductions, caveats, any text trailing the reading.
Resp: 5:52
